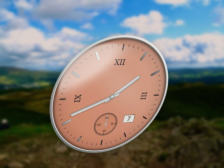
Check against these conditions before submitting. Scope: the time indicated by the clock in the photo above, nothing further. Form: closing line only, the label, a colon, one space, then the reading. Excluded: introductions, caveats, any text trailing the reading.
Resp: 1:41
